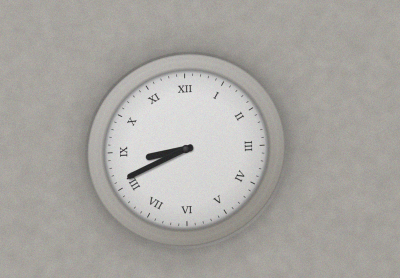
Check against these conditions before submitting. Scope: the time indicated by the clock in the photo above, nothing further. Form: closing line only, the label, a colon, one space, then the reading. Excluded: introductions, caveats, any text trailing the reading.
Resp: 8:41
